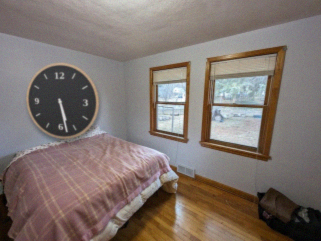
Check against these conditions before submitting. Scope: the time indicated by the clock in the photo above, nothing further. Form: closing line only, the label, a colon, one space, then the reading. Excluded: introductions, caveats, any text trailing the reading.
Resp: 5:28
